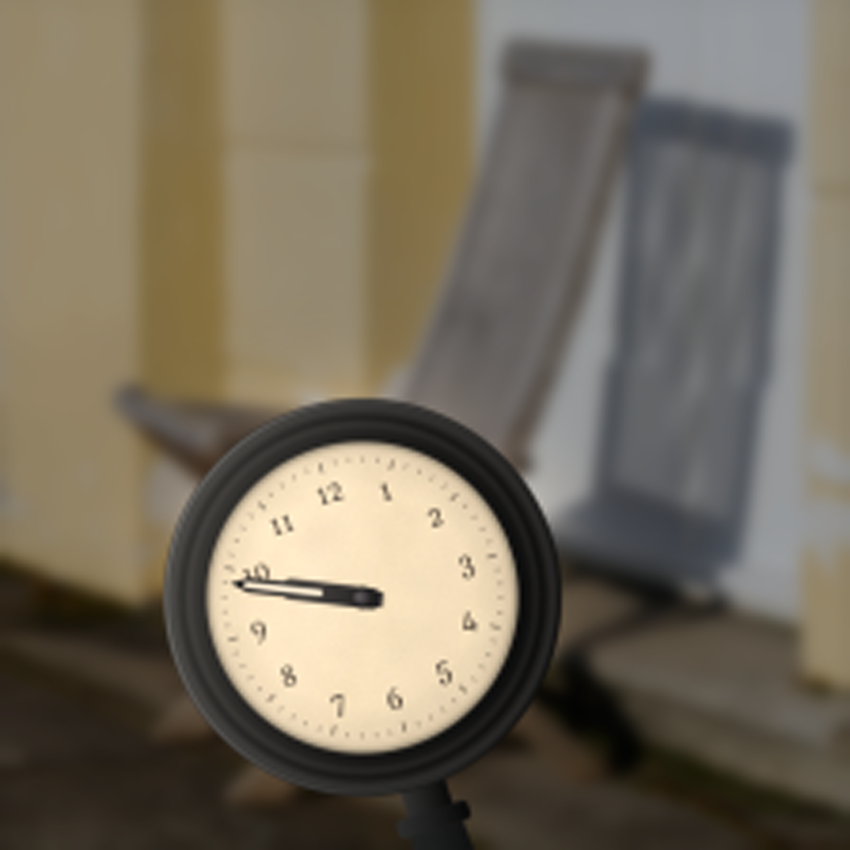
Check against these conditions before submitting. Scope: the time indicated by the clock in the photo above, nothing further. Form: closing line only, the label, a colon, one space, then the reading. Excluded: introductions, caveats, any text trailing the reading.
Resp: 9:49
